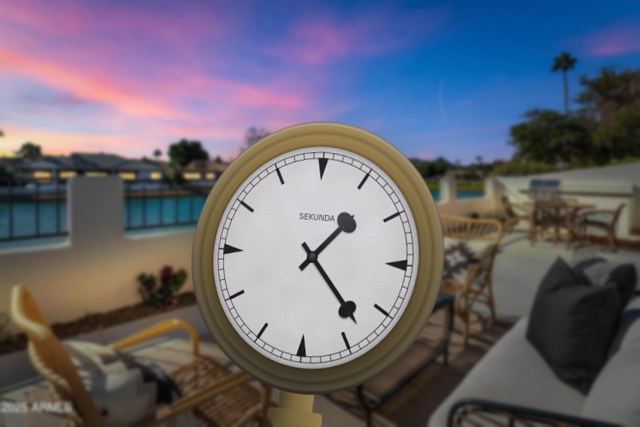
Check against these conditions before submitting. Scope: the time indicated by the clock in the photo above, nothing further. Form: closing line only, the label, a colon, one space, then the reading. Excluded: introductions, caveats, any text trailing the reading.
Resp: 1:23
